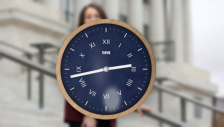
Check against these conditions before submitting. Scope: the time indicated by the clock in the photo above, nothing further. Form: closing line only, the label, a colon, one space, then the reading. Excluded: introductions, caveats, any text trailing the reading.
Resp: 2:43
